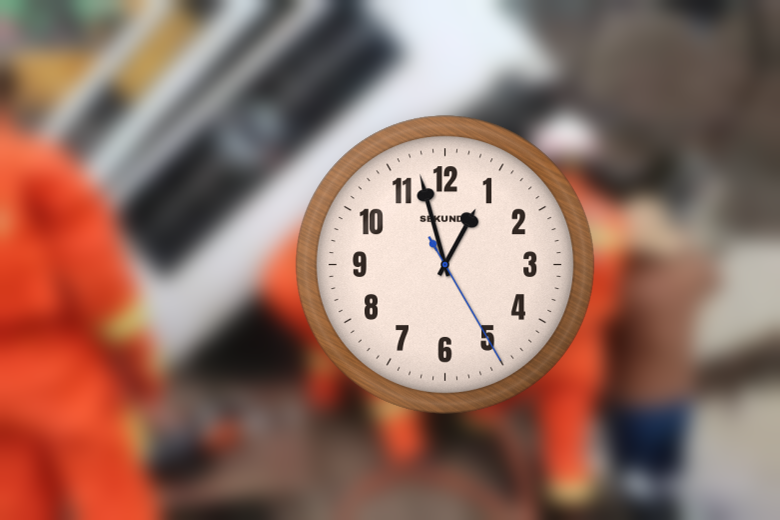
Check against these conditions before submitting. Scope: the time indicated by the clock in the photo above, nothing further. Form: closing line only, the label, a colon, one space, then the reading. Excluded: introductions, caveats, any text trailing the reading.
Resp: 12:57:25
